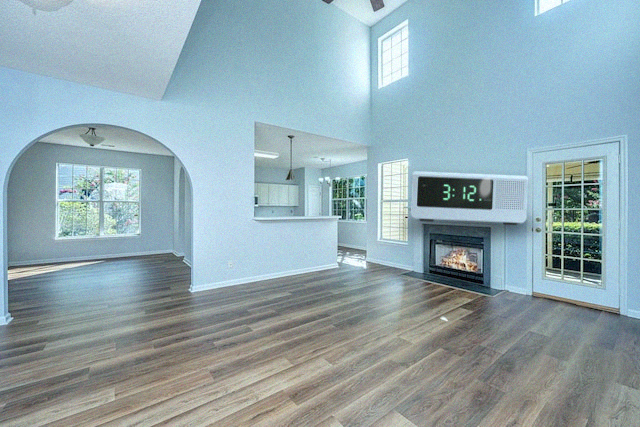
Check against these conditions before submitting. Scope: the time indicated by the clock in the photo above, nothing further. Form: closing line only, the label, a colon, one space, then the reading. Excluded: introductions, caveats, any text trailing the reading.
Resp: 3:12
